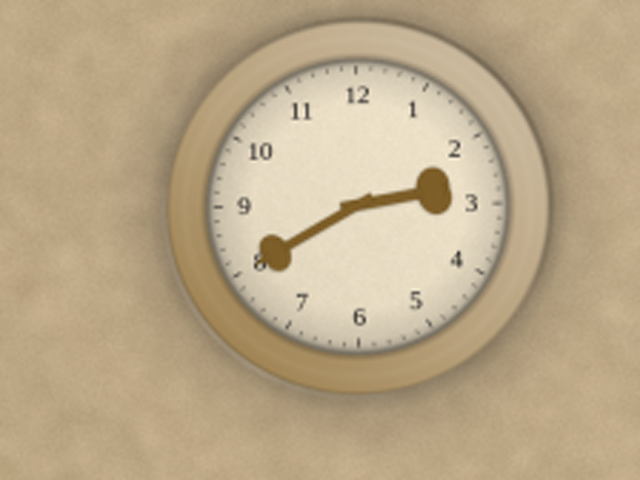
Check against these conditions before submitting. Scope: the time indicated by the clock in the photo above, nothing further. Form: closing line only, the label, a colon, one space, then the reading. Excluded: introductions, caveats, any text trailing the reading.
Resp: 2:40
